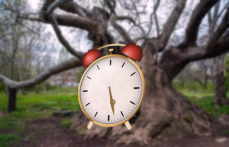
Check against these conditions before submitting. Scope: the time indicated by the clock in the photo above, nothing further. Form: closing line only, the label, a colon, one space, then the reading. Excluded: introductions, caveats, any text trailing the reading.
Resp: 5:28
